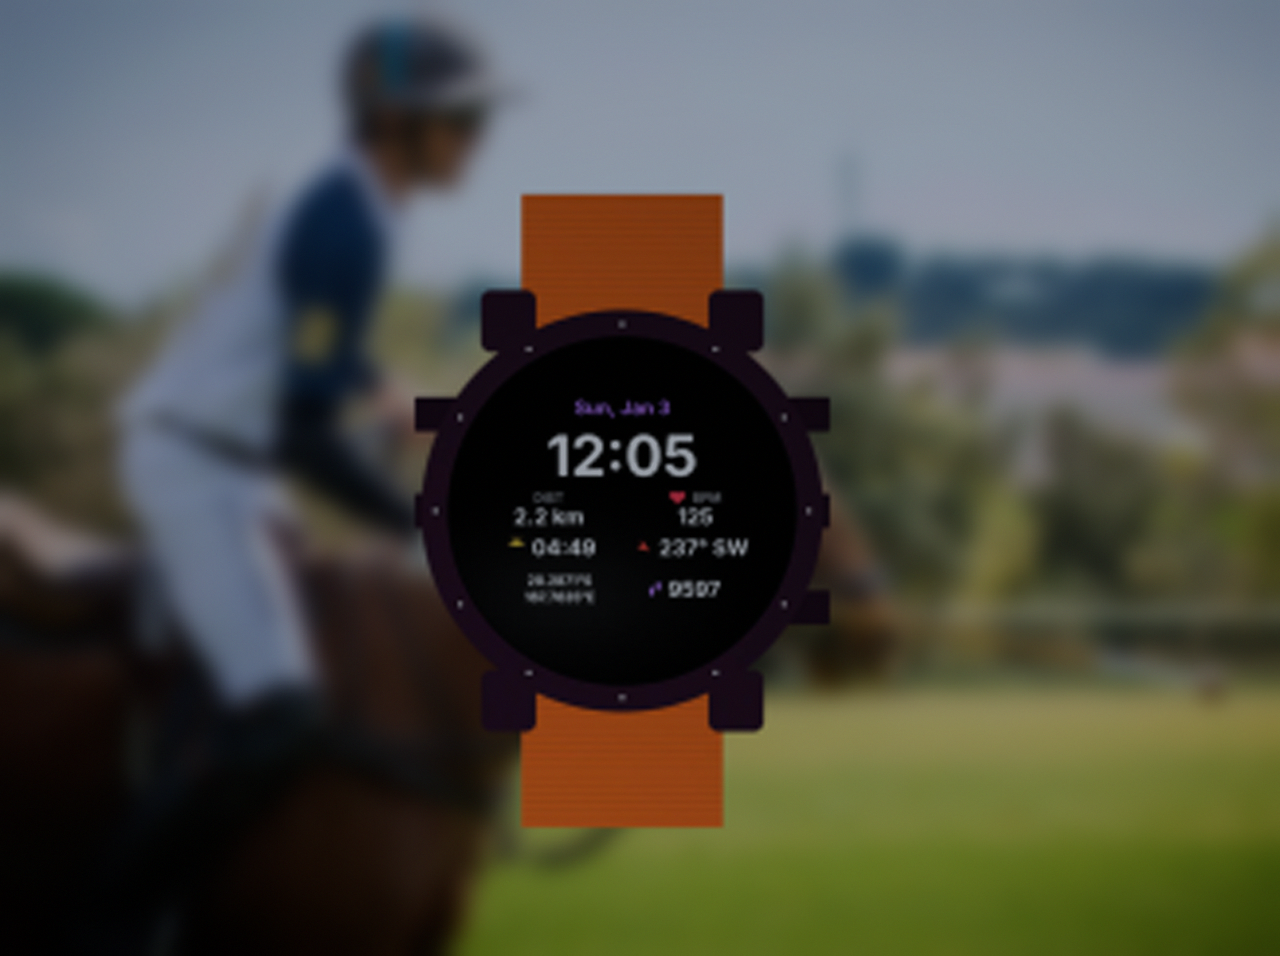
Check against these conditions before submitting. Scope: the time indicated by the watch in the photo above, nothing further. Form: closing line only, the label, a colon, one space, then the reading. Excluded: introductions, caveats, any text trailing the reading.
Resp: 12:05
